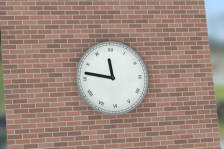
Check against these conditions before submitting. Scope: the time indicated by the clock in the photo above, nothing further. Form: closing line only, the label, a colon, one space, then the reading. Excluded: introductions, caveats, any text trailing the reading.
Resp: 11:47
